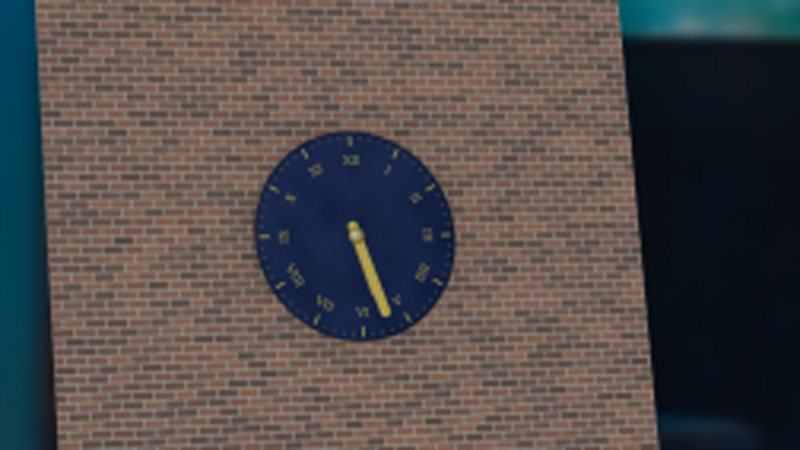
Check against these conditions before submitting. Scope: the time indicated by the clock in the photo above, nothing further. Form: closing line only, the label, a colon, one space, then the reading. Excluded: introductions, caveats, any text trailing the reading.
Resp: 5:27
